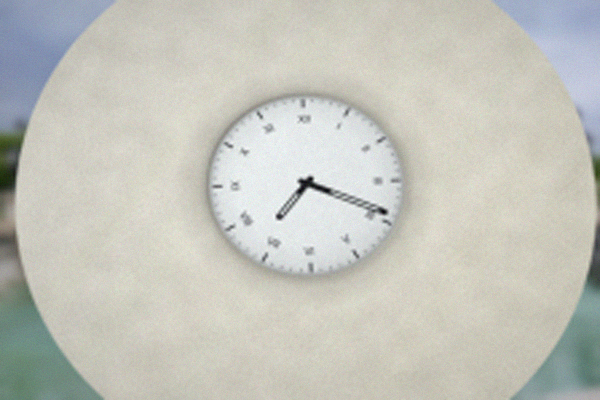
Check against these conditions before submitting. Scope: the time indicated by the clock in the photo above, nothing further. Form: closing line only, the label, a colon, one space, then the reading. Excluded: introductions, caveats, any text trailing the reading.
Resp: 7:19
